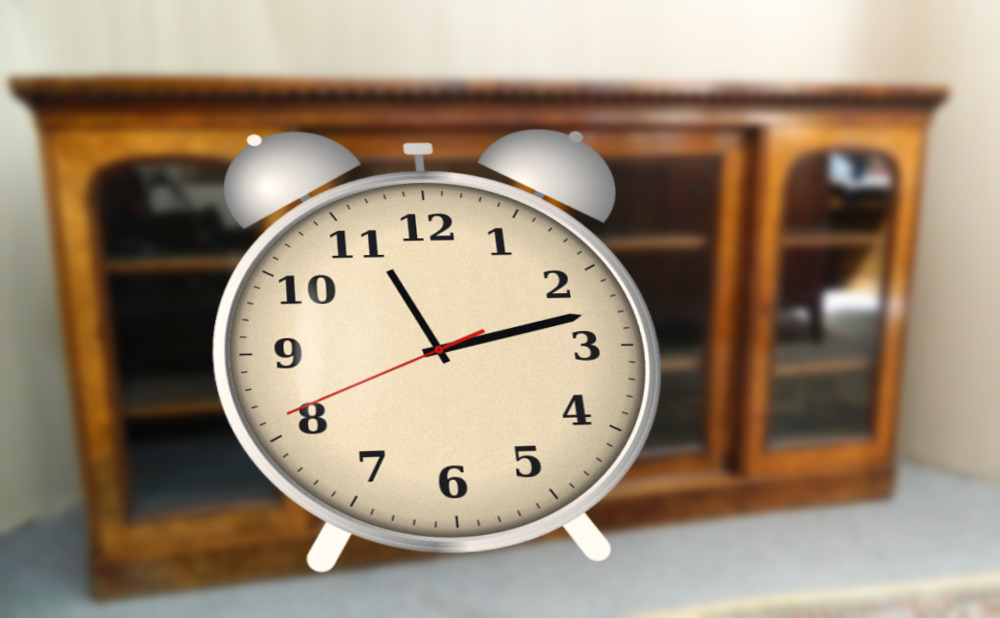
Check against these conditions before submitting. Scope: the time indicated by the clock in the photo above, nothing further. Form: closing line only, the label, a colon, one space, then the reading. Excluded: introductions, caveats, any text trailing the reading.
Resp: 11:12:41
